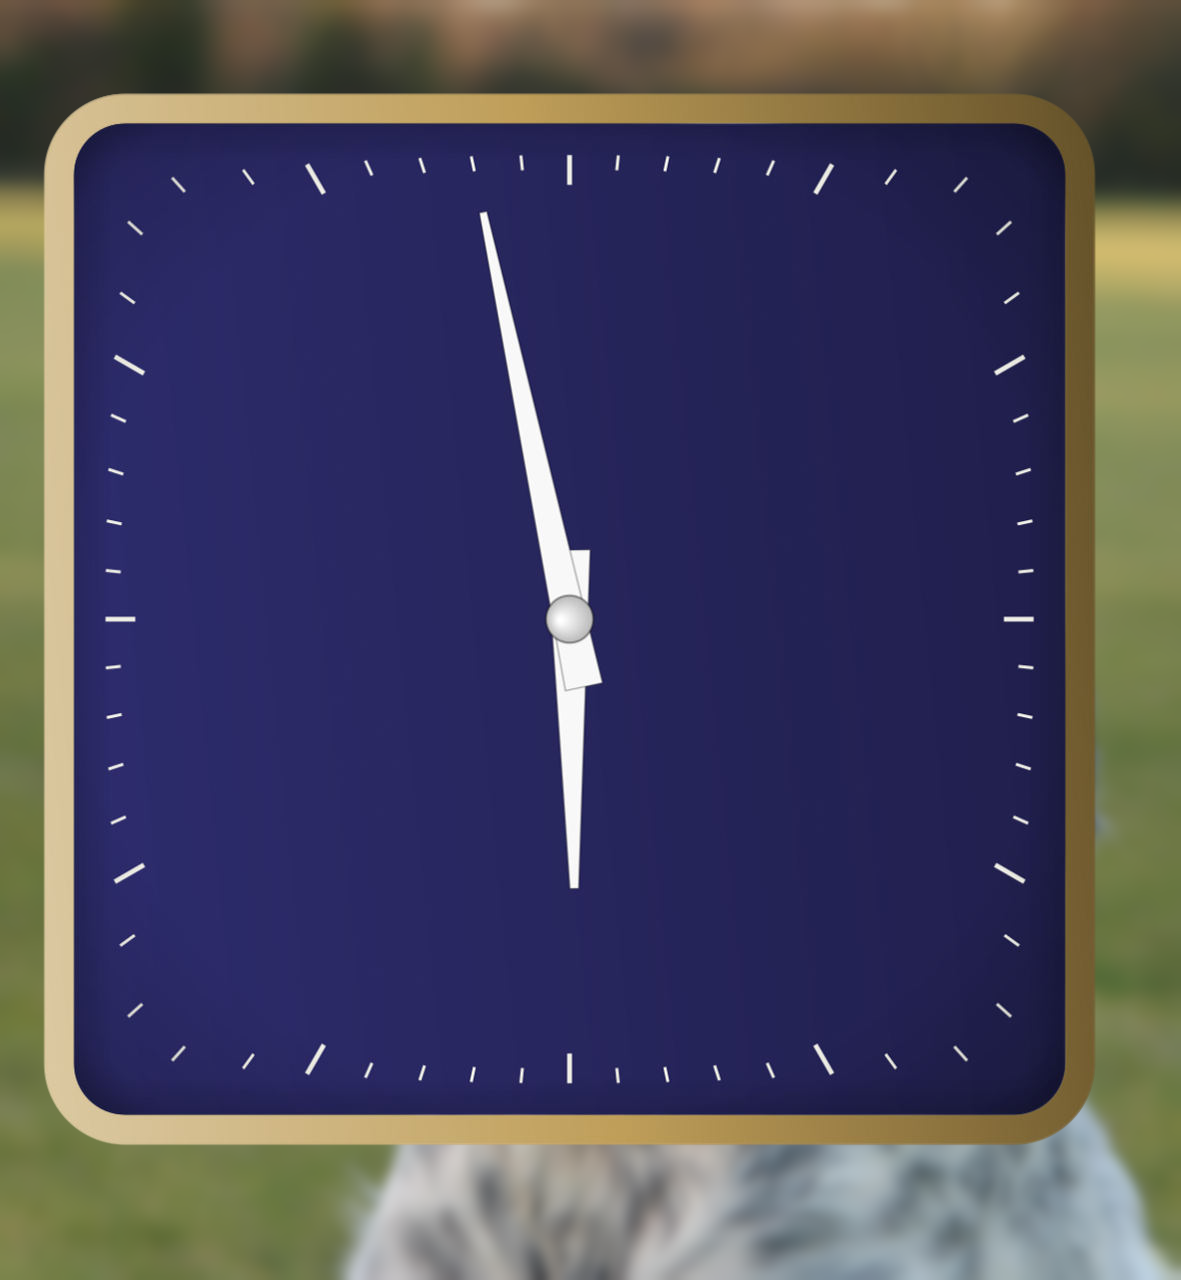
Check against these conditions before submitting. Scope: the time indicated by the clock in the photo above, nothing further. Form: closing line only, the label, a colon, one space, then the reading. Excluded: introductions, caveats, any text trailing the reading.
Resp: 5:58
